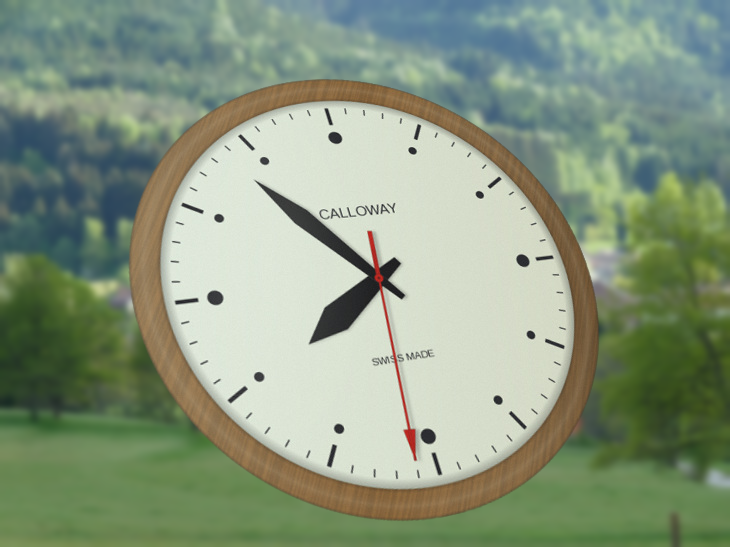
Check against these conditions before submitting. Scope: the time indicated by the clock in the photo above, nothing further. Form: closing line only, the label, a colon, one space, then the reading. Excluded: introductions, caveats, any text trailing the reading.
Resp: 7:53:31
